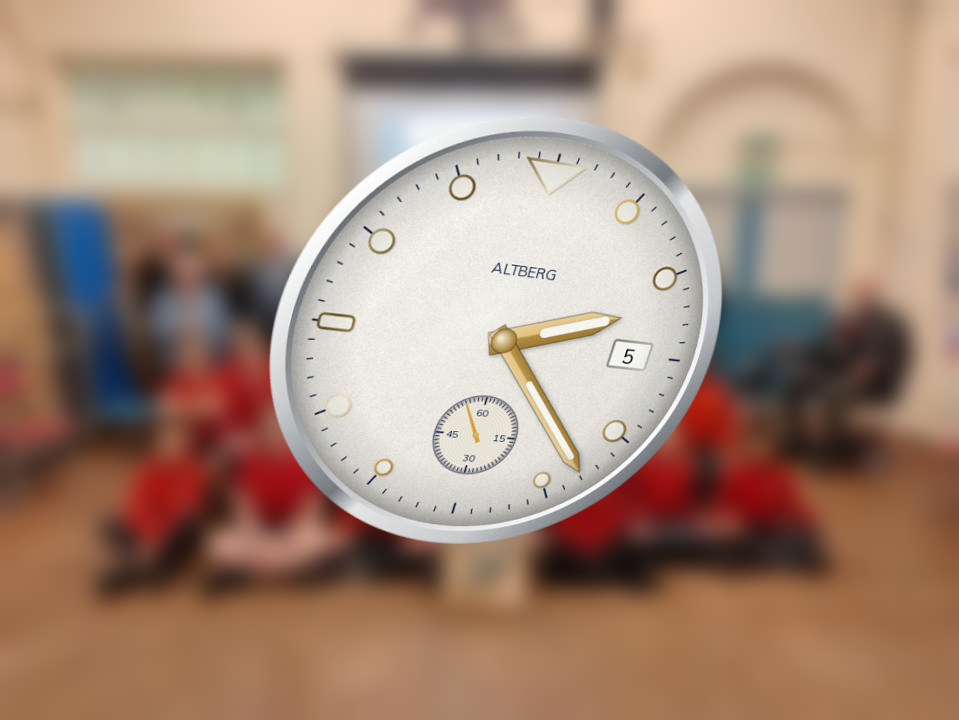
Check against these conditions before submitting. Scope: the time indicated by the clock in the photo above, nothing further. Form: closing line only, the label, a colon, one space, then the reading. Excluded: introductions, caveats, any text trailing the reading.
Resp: 2:22:55
